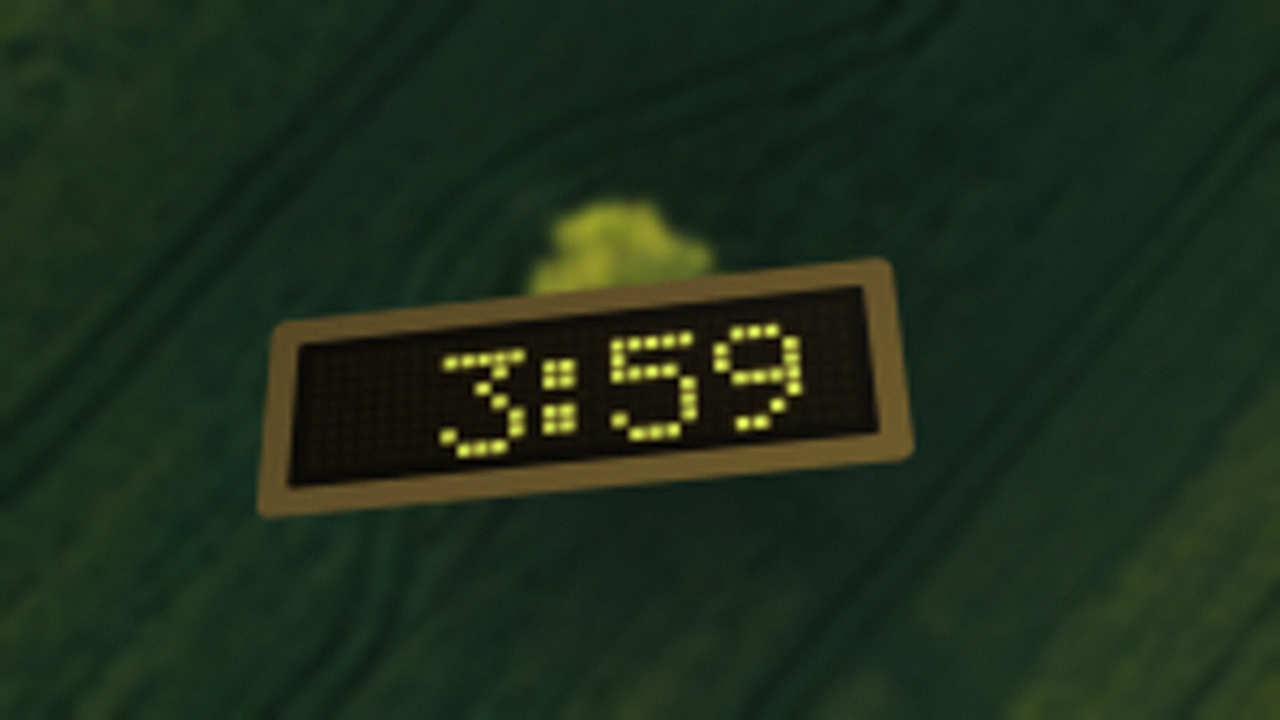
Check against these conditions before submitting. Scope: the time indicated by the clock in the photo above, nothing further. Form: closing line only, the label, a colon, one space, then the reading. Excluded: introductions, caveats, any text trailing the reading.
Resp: 3:59
